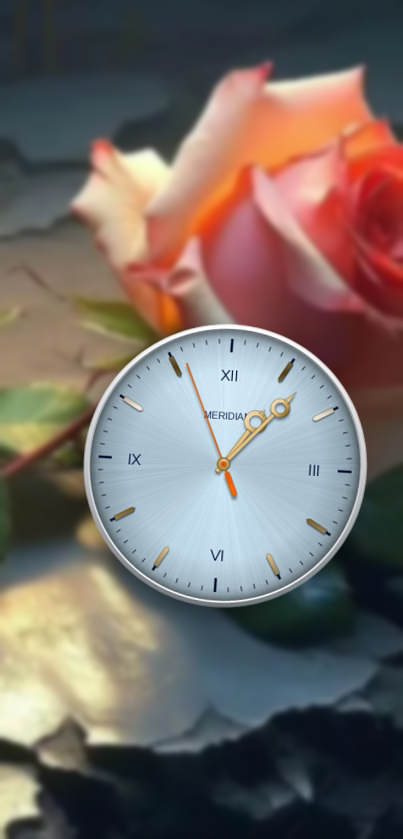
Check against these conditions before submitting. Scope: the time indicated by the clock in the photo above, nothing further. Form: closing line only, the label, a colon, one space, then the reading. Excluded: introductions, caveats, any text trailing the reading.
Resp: 1:06:56
